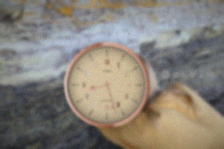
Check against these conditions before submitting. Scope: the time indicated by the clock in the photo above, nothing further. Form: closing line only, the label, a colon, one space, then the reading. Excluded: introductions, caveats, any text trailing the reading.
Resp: 8:27
